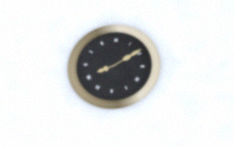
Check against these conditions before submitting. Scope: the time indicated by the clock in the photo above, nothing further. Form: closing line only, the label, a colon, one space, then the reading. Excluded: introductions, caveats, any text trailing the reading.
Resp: 8:09
